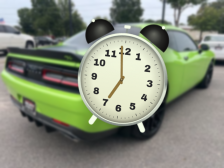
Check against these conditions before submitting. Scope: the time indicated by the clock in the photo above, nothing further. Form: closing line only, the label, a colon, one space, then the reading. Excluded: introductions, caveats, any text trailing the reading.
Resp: 6:59
